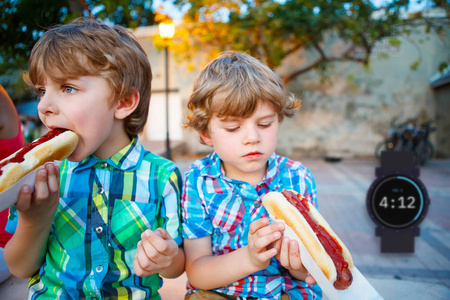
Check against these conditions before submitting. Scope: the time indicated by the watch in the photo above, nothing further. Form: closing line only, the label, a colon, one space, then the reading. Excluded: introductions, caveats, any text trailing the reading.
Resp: 4:12
